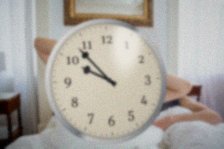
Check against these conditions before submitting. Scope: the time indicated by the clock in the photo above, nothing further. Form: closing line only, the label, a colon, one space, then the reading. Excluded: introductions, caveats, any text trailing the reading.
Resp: 9:53
